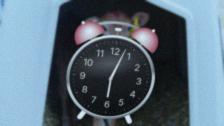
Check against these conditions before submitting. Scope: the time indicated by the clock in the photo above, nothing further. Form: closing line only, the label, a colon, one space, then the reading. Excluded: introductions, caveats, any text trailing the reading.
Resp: 6:03
